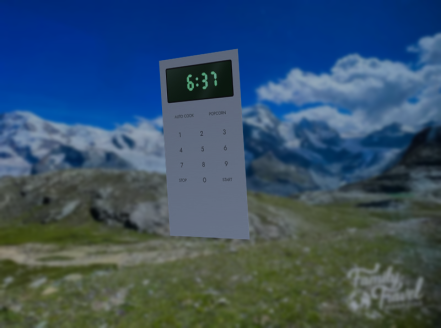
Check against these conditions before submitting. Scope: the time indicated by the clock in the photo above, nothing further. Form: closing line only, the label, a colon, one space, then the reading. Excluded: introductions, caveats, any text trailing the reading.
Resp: 6:37
